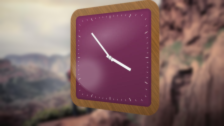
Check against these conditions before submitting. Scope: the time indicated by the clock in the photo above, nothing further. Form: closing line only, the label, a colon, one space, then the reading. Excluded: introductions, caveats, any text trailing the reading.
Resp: 3:53
